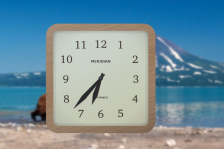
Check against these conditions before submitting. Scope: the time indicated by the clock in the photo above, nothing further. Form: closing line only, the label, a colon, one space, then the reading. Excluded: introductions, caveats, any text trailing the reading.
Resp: 6:37
